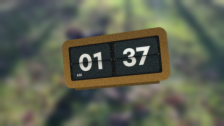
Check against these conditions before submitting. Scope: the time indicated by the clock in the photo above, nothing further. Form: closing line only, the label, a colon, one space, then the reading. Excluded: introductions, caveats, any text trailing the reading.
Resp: 1:37
